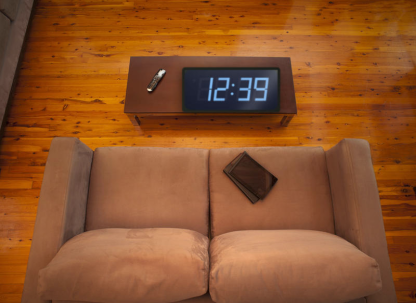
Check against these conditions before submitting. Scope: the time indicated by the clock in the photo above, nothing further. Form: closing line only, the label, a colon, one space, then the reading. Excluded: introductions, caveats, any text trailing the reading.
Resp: 12:39
